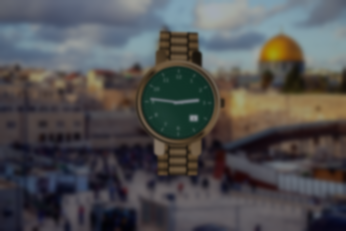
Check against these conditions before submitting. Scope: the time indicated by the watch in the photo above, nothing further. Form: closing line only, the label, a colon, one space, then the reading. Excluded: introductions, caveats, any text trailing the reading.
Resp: 2:46
